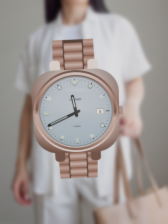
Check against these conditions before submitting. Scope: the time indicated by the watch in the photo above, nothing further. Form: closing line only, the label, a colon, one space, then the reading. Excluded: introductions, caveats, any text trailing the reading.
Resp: 11:41
